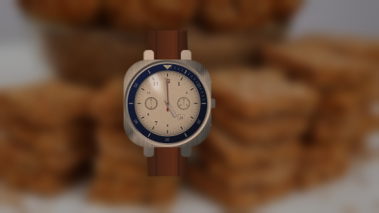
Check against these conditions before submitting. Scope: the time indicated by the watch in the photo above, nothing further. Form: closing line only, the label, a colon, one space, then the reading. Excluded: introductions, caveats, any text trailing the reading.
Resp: 4:59
